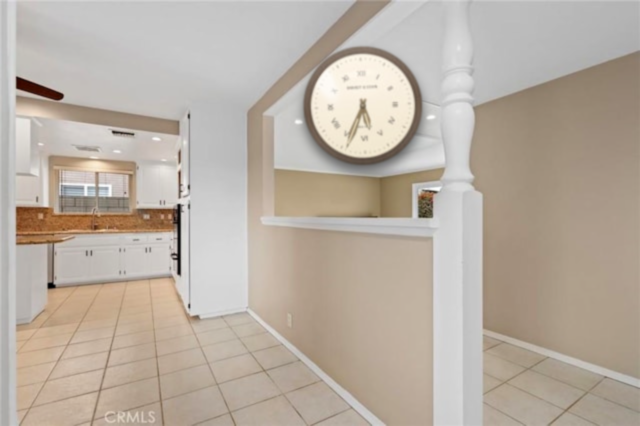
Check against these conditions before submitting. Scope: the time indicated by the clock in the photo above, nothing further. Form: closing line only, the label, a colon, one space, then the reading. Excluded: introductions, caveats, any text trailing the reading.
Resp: 5:34
